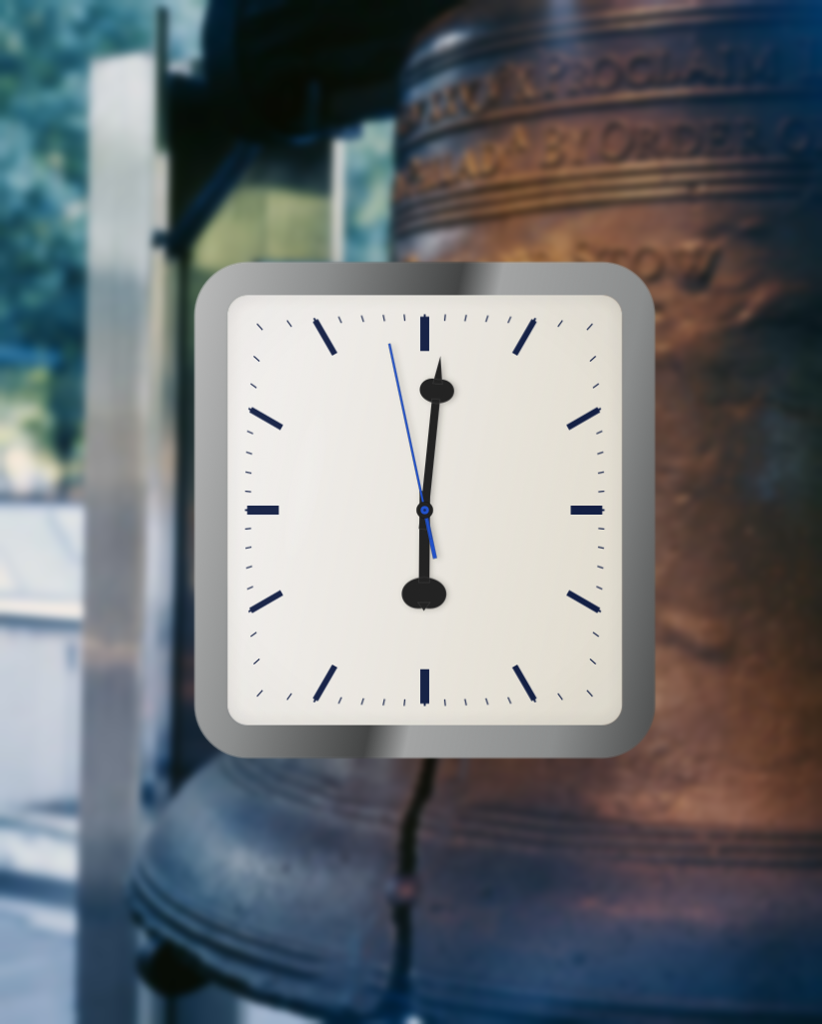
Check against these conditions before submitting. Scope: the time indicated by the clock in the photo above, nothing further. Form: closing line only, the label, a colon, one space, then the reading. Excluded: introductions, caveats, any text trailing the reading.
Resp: 6:00:58
